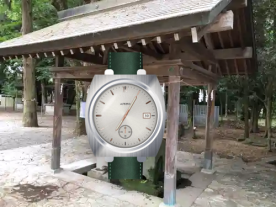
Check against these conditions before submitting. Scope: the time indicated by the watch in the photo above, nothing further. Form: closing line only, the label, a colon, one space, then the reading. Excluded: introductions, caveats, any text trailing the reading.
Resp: 7:05
